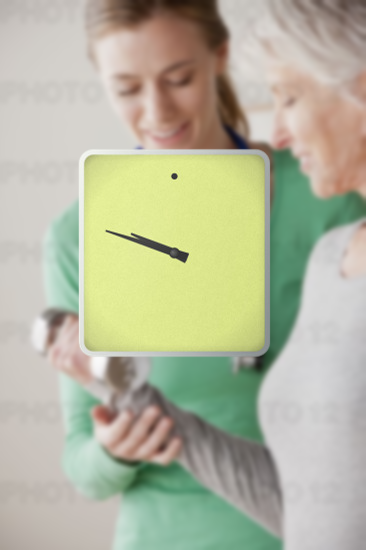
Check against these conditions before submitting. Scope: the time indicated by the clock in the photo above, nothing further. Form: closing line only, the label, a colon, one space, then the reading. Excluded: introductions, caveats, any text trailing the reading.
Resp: 9:48
